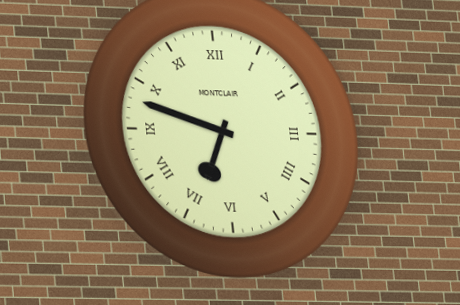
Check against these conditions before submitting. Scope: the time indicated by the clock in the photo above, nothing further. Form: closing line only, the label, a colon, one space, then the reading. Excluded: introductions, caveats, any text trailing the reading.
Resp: 6:48
